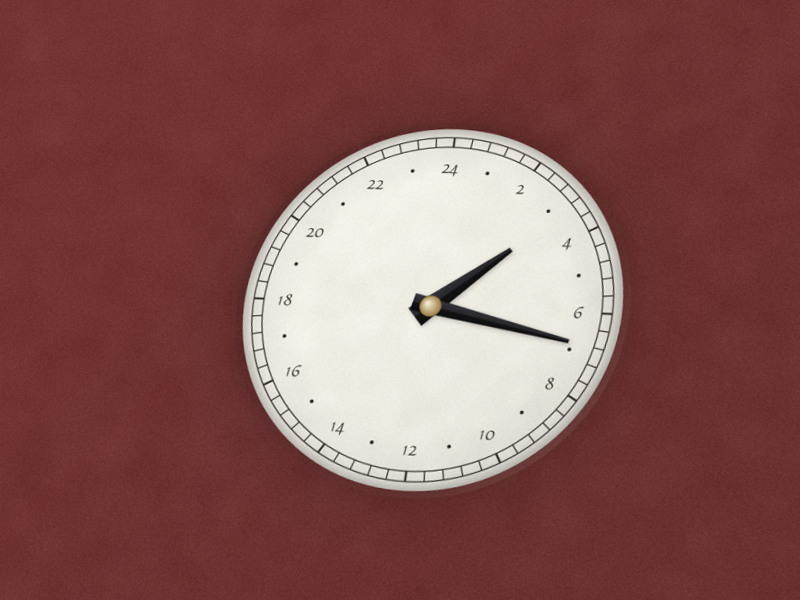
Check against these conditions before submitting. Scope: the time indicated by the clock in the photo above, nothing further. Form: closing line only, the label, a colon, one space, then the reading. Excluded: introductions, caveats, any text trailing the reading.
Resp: 3:17
